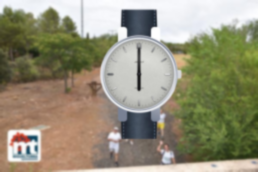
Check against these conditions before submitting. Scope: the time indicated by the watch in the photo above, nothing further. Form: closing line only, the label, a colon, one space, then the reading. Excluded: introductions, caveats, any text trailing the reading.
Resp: 6:00
